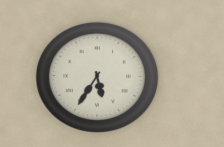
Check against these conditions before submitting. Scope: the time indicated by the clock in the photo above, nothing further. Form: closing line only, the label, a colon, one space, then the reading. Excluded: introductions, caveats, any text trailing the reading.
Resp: 5:35
